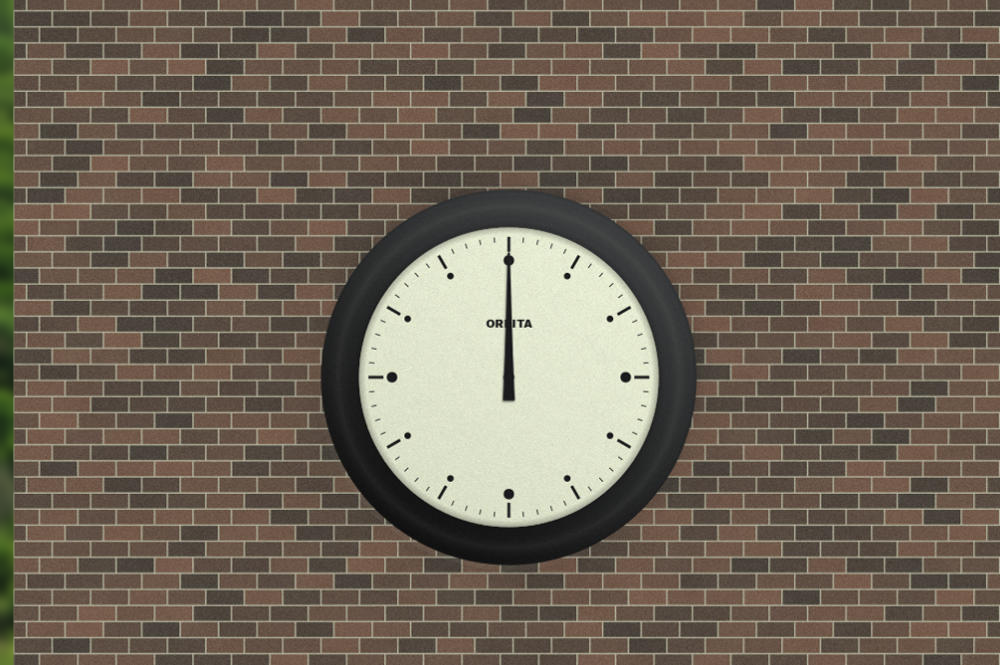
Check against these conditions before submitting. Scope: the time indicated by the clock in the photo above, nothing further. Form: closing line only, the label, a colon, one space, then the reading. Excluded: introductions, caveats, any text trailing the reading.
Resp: 12:00
